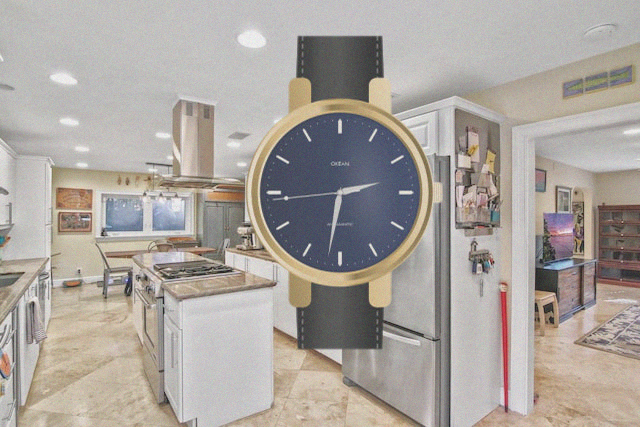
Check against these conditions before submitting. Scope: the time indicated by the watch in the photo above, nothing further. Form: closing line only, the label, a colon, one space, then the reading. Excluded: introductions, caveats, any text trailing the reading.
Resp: 2:31:44
